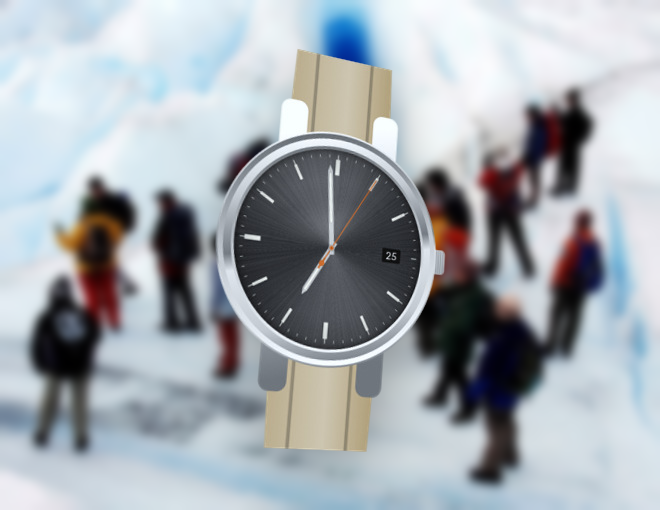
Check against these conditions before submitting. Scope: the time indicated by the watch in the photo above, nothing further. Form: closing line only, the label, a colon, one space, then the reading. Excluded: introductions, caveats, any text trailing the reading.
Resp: 6:59:05
